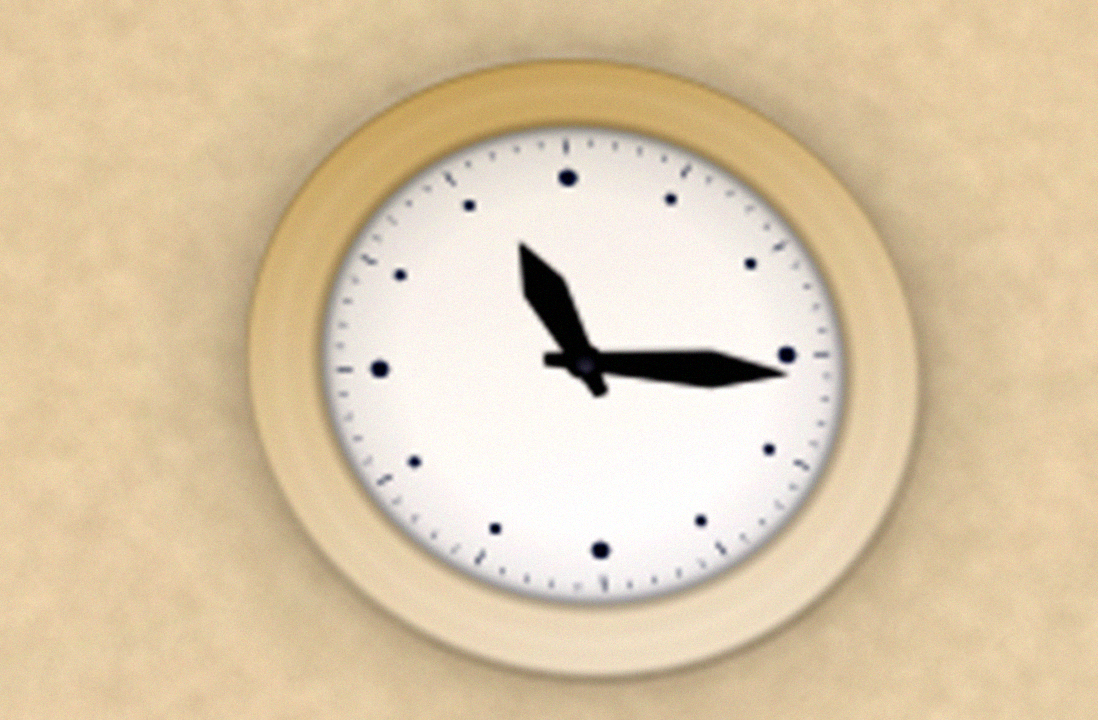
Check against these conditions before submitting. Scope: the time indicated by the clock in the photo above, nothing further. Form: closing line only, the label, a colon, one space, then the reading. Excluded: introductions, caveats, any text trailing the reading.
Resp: 11:16
